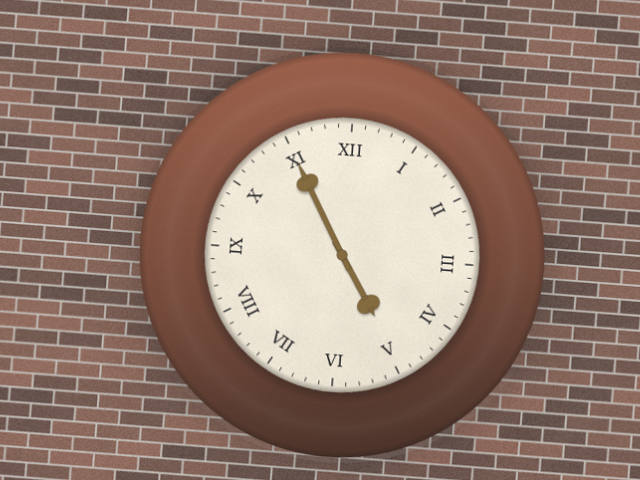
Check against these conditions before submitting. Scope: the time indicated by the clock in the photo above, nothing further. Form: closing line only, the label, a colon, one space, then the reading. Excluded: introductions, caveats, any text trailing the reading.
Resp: 4:55
